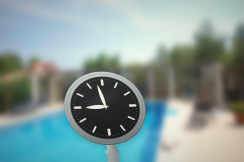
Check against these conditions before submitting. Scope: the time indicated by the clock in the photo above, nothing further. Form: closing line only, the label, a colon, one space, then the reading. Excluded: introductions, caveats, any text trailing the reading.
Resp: 8:58
